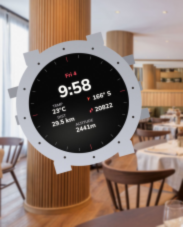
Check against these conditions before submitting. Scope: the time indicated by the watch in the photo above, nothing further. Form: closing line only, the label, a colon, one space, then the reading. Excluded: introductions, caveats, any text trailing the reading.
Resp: 9:58
